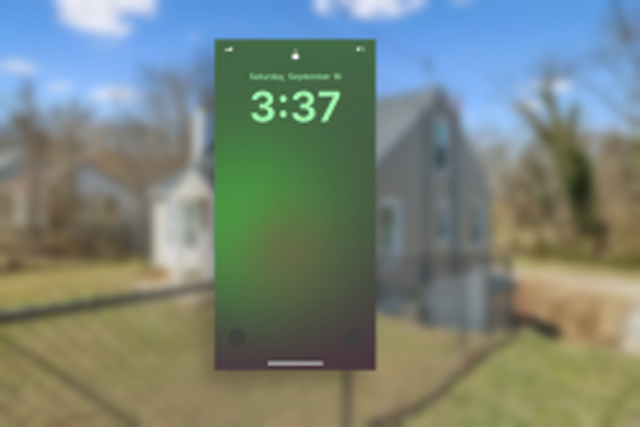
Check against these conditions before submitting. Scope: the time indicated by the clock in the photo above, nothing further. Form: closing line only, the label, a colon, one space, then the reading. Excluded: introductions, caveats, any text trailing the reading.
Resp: 3:37
